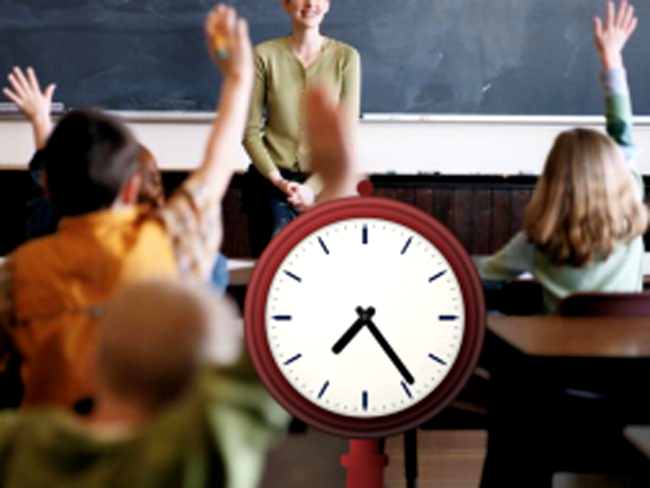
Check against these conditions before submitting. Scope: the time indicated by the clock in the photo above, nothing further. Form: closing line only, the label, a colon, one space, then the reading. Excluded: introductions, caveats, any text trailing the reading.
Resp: 7:24
